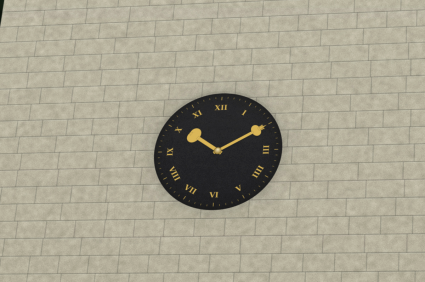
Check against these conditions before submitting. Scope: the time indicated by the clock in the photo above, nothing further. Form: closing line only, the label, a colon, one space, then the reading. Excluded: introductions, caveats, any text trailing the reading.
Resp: 10:10
